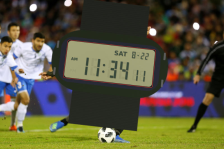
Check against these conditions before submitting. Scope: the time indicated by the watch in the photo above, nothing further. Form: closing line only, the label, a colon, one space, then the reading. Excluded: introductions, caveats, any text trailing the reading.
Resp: 11:34:11
